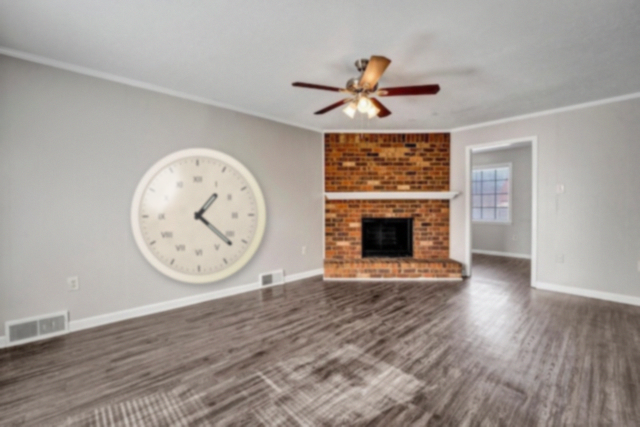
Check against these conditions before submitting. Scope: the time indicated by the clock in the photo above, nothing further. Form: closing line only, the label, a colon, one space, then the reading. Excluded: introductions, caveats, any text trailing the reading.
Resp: 1:22
